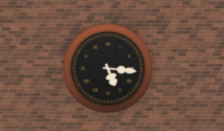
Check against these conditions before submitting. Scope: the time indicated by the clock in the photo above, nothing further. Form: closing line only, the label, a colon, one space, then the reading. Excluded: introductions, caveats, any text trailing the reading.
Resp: 5:16
